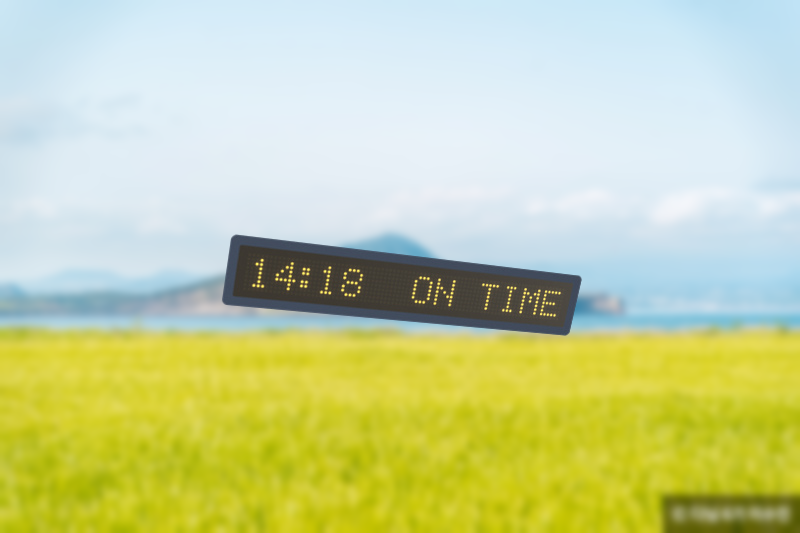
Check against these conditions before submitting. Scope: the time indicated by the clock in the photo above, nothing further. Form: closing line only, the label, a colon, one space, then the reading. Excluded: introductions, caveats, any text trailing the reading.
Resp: 14:18
